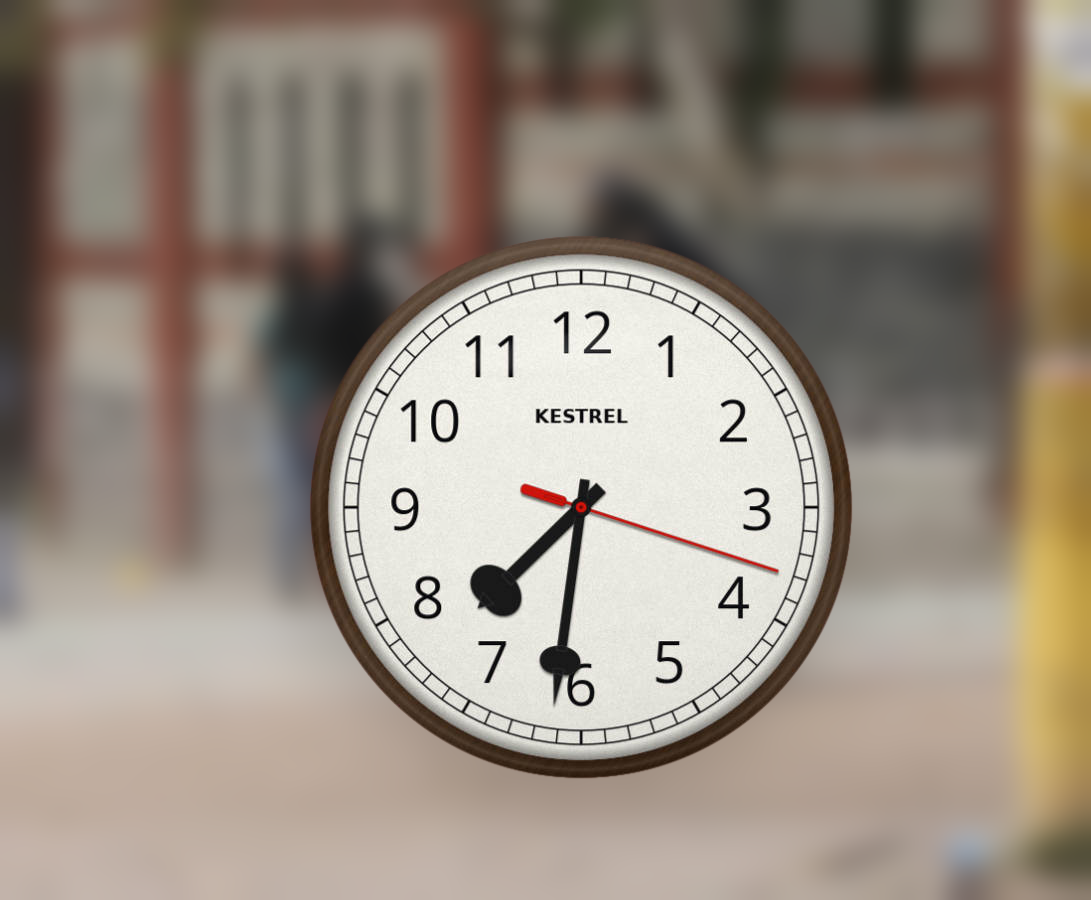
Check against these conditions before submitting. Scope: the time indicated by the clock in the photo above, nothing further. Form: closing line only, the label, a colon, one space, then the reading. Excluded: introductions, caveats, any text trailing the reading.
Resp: 7:31:18
